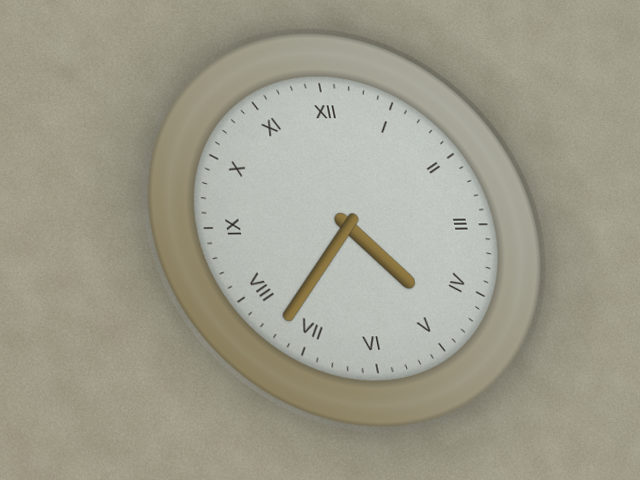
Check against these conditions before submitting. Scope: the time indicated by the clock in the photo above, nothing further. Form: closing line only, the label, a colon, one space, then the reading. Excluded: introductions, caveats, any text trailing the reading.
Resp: 4:37
